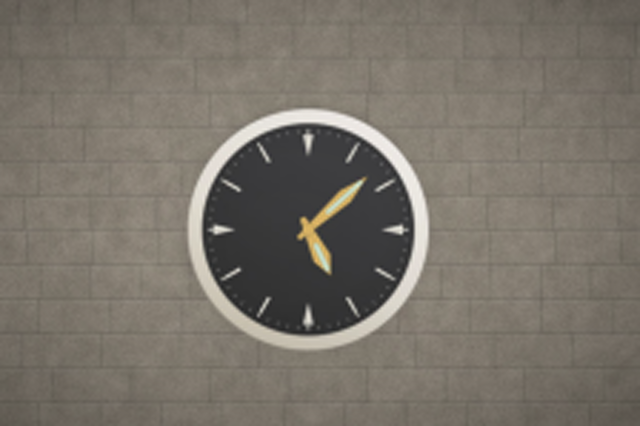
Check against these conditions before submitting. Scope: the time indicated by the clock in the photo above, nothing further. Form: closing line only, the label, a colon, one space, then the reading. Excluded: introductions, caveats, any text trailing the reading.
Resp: 5:08
